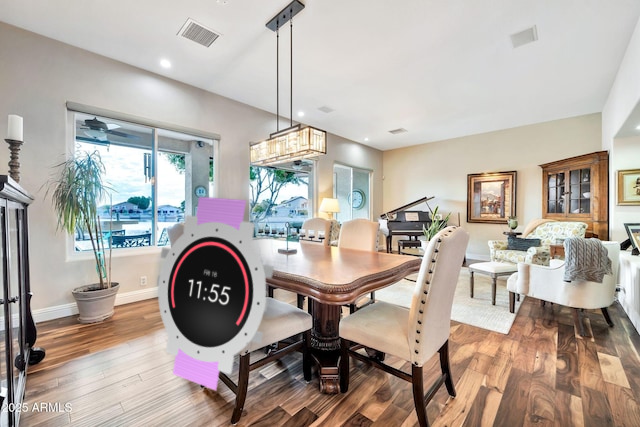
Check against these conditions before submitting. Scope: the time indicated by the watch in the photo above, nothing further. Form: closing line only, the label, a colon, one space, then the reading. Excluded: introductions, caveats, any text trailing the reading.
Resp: 11:55
